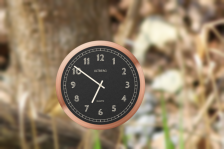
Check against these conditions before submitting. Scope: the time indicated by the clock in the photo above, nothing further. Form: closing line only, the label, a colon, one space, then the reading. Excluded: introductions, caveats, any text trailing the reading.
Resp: 6:51
